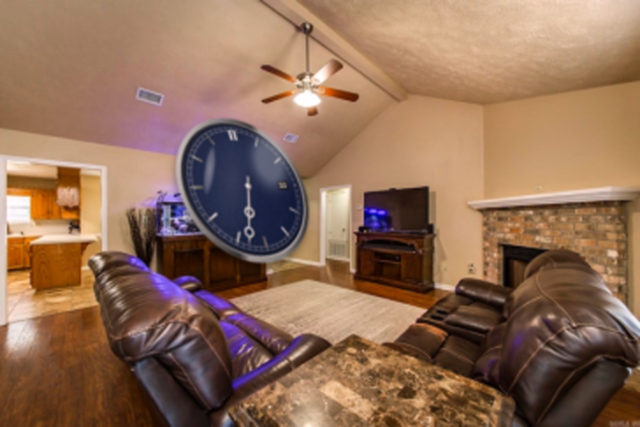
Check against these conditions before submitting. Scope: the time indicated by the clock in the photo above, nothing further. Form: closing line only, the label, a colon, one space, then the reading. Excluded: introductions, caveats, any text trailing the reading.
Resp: 6:33
